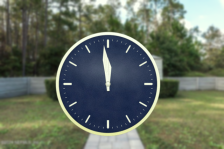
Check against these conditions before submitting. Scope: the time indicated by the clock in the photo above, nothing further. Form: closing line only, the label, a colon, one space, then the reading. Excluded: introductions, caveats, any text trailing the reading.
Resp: 11:59
